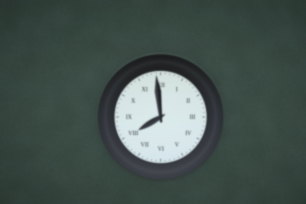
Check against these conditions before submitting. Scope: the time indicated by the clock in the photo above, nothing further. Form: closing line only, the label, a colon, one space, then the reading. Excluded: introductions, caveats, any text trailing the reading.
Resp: 7:59
